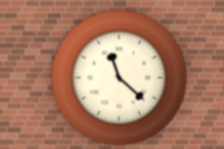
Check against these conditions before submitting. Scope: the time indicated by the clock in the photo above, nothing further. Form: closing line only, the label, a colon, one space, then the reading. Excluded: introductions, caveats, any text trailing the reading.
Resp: 11:22
